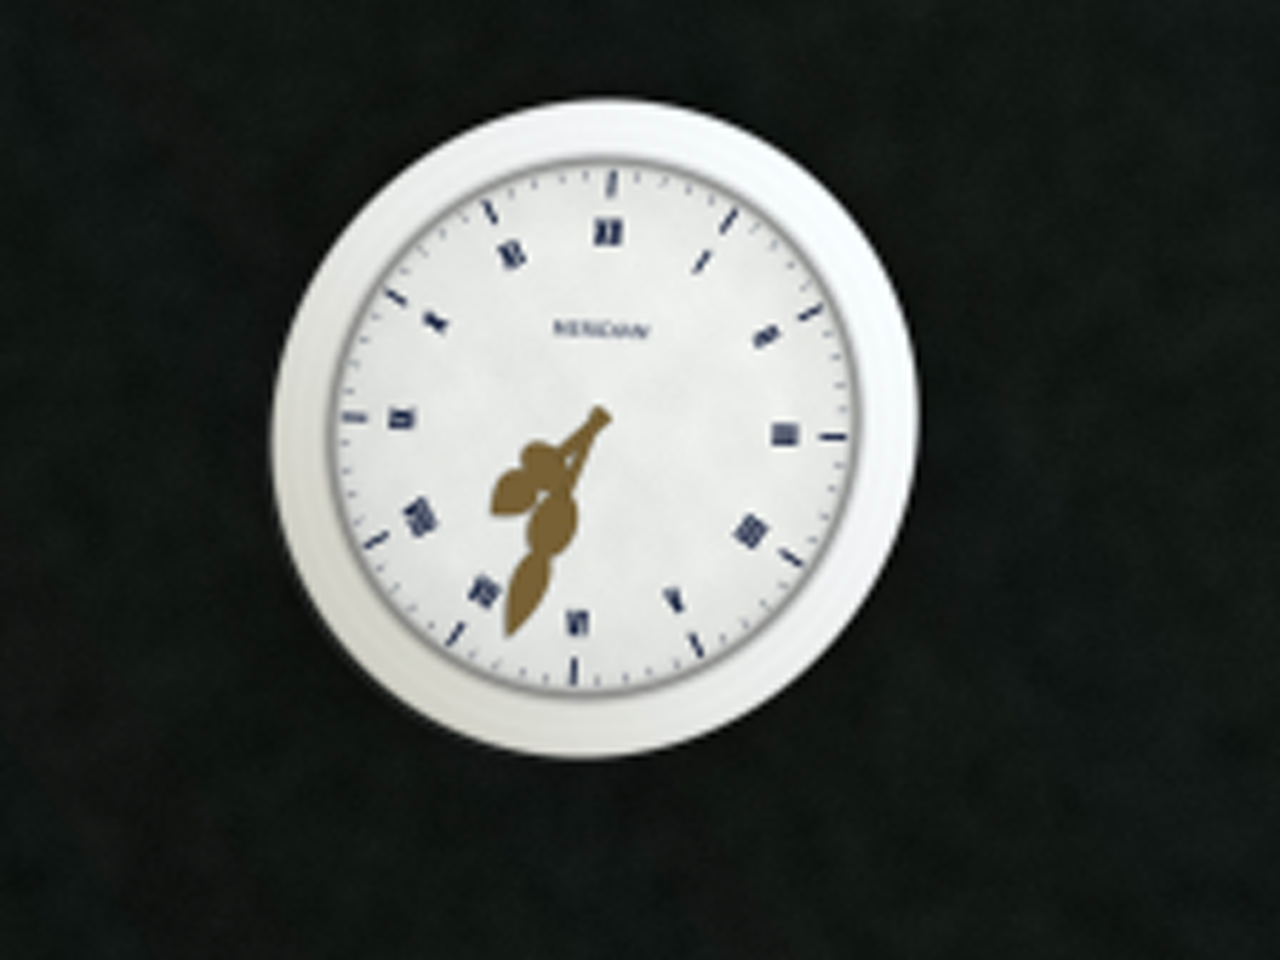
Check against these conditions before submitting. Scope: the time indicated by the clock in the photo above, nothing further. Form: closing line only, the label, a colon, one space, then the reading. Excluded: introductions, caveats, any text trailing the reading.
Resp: 7:33
